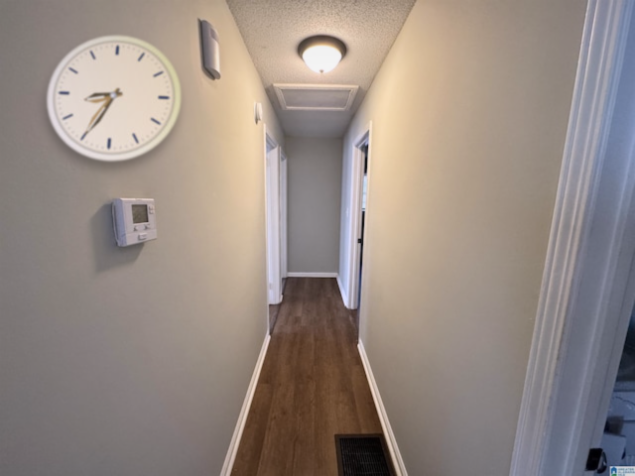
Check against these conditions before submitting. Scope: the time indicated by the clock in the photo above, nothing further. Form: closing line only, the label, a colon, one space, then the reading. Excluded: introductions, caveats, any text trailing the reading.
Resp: 8:35
